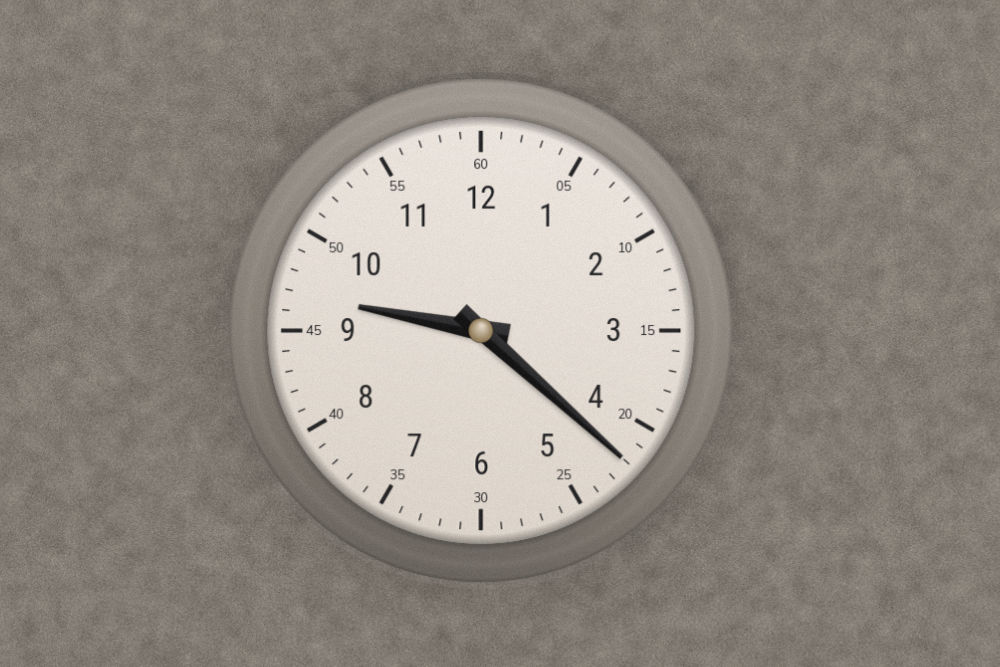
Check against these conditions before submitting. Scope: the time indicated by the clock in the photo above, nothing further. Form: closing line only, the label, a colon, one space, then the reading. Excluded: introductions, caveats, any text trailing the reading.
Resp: 9:22
